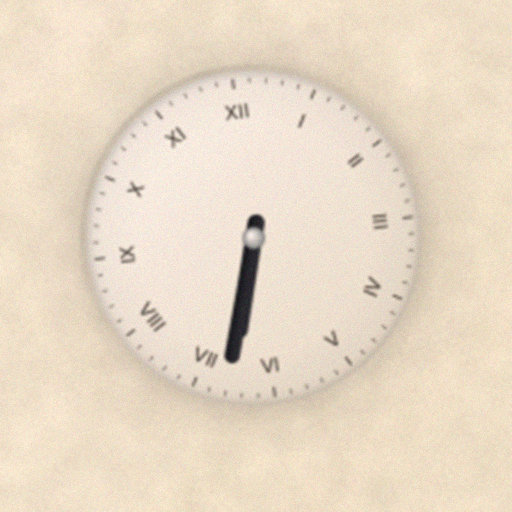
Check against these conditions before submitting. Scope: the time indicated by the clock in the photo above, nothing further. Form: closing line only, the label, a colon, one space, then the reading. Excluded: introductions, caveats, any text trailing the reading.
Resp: 6:33
